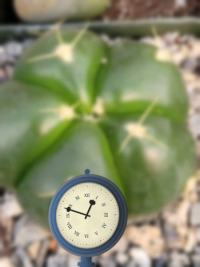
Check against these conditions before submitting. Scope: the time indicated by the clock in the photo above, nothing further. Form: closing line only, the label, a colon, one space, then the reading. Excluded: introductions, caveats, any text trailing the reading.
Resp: 12:48
